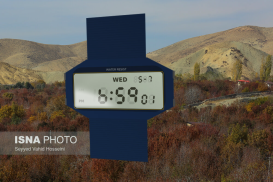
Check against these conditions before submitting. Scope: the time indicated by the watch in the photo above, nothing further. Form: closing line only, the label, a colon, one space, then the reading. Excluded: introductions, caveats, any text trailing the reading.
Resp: 6:59:01
